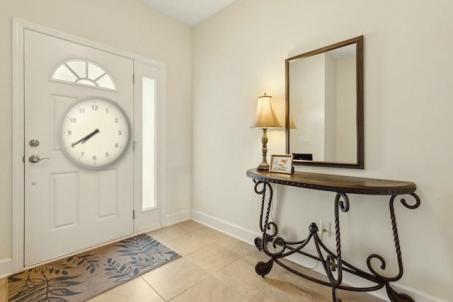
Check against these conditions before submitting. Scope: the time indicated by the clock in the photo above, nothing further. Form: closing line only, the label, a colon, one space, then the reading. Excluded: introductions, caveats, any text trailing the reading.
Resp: 7:40
